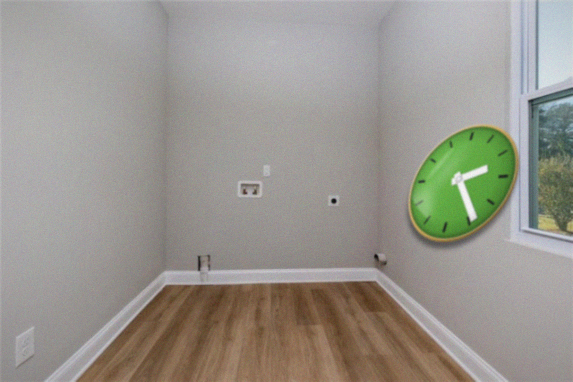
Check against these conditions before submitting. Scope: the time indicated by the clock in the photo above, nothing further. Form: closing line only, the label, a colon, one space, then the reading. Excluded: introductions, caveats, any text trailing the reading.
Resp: 2:24
